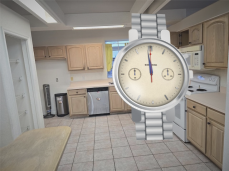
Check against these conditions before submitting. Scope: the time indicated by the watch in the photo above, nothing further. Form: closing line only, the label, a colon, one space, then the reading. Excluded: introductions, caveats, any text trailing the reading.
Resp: 11:59
